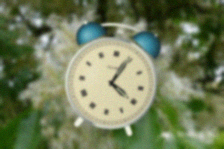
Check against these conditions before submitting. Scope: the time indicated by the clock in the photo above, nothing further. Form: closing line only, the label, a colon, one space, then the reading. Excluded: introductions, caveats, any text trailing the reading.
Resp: 4:04
